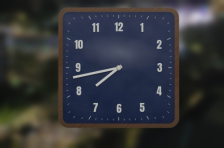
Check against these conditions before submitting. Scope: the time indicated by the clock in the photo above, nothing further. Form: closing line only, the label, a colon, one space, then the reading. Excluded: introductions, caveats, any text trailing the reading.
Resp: 7:43
